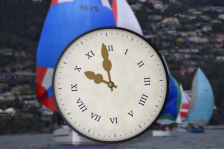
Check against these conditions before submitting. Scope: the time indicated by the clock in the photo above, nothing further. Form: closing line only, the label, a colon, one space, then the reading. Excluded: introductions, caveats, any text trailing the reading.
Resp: 9:59
